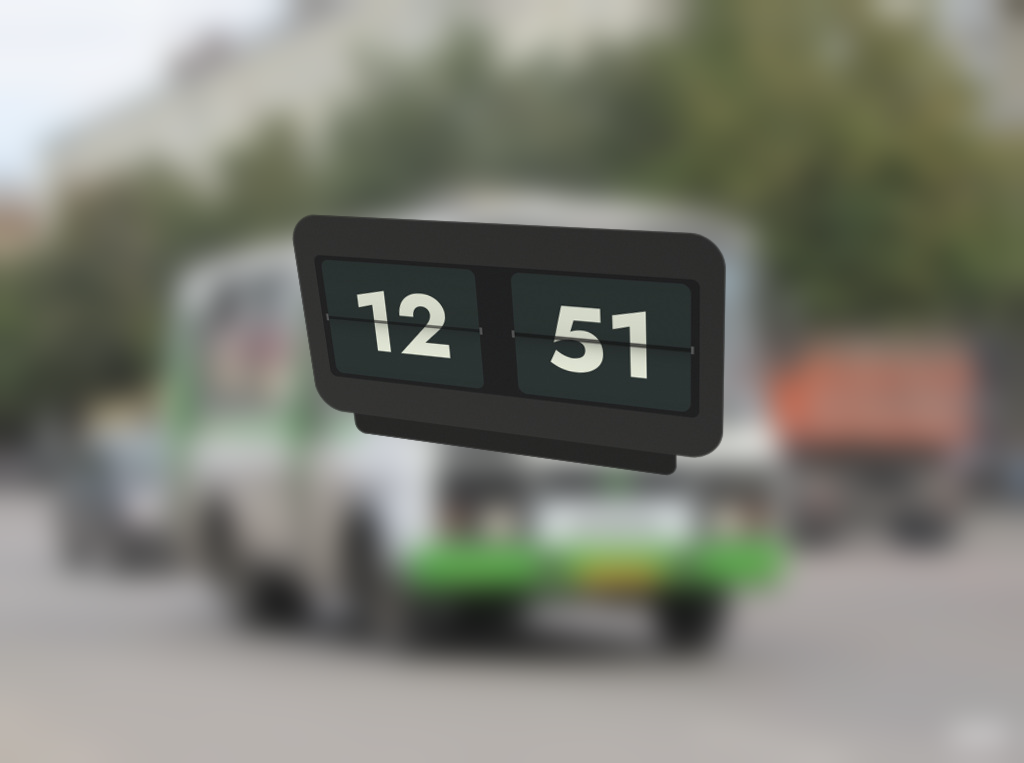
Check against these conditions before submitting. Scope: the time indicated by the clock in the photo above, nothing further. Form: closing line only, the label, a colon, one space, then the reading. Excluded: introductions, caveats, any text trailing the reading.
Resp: 12:51
